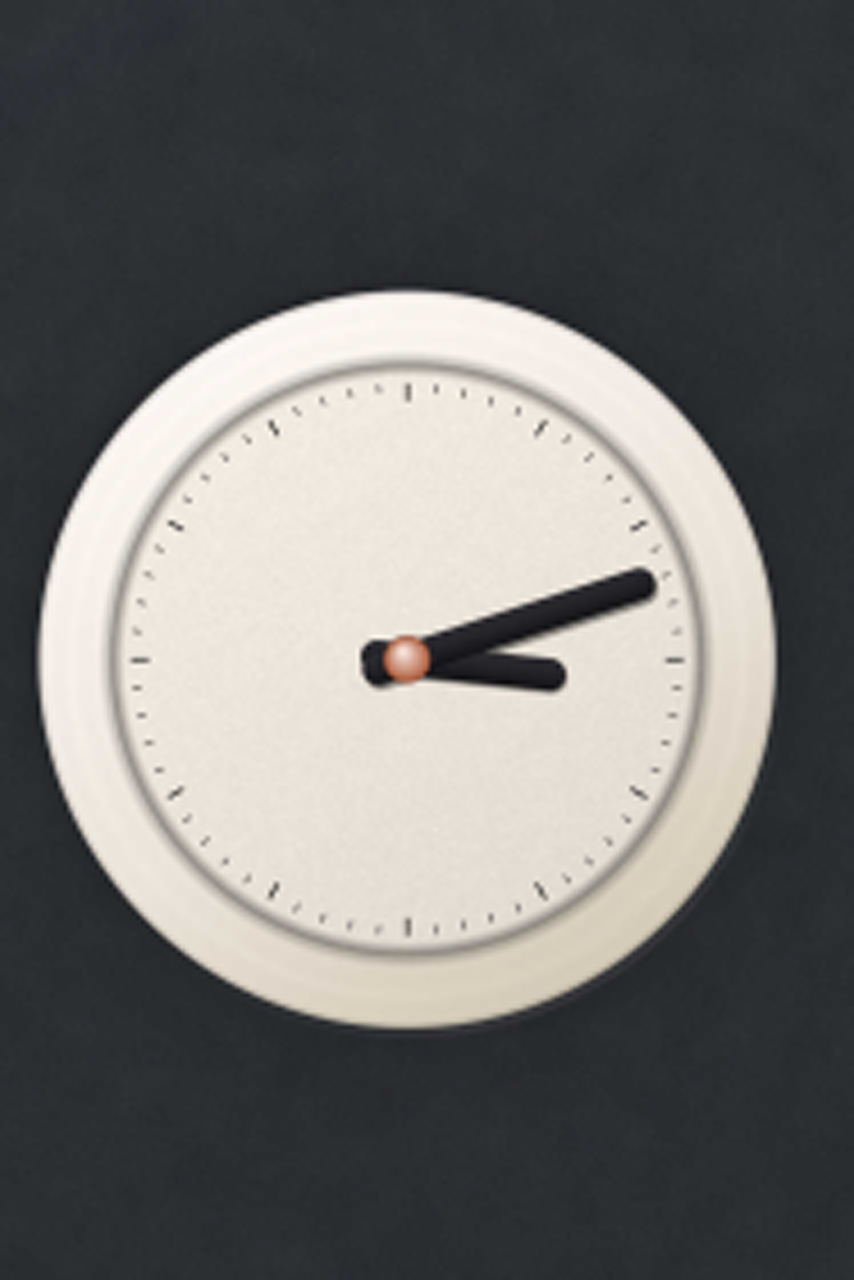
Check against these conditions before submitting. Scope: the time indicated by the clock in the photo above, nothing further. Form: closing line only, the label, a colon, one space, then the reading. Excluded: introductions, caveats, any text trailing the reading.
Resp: 3:12
